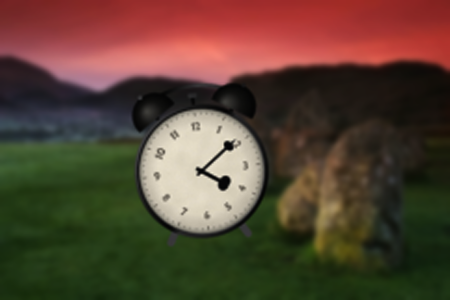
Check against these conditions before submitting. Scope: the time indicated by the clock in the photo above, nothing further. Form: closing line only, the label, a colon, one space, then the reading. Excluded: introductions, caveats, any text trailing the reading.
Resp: 4:09
